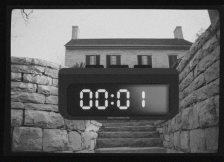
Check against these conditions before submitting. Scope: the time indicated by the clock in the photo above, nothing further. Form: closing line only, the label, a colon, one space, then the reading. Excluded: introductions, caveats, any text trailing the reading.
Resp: 0:01
